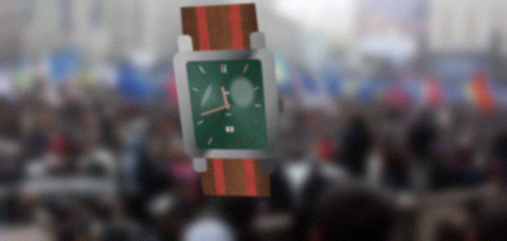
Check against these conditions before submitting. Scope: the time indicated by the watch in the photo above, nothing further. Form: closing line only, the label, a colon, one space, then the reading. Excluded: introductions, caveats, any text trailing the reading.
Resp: 11:42
